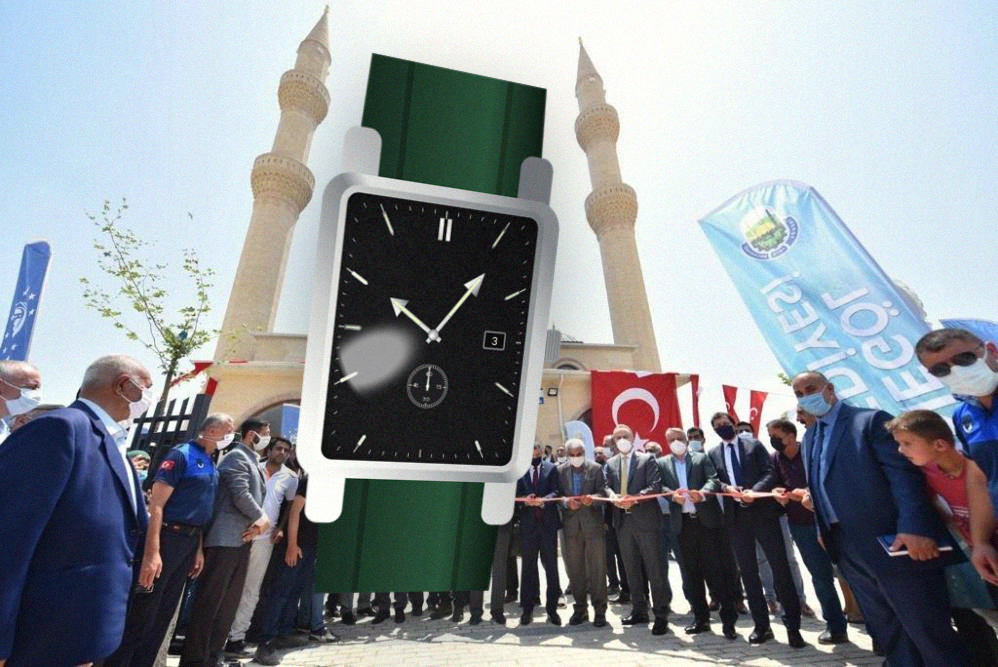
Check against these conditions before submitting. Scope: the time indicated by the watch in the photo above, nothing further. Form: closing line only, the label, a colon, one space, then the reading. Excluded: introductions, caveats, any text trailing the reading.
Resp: 10:06
